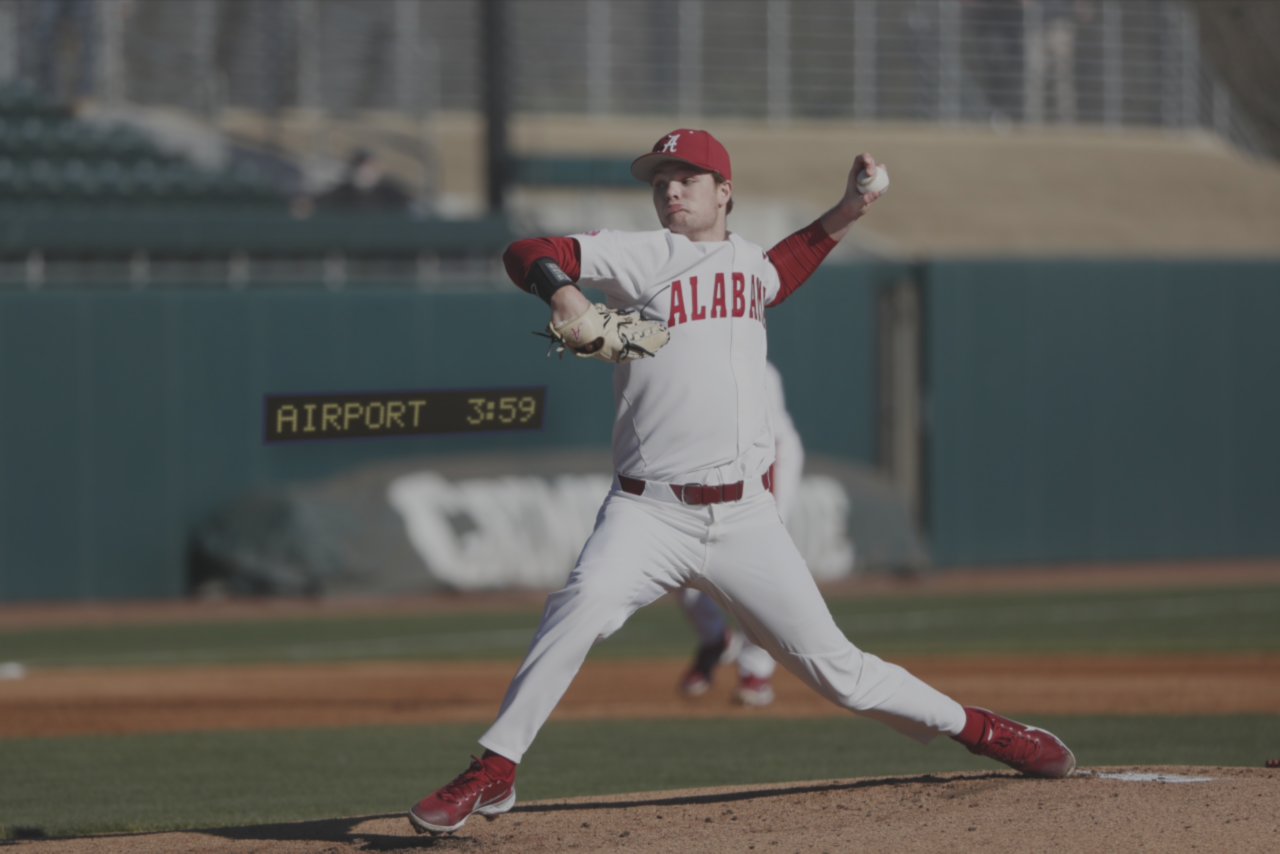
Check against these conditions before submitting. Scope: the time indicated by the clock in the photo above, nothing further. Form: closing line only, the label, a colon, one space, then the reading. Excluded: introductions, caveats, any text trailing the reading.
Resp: 3:59
